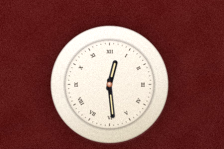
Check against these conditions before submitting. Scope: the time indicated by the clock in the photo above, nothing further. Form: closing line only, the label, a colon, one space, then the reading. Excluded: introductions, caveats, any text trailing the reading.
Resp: 12:29
